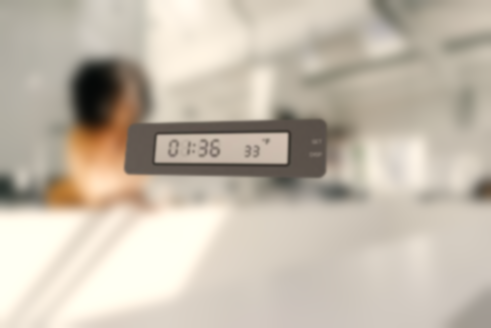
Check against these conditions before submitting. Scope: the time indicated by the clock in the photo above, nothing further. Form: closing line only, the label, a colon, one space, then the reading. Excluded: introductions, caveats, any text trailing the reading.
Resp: 1:36
